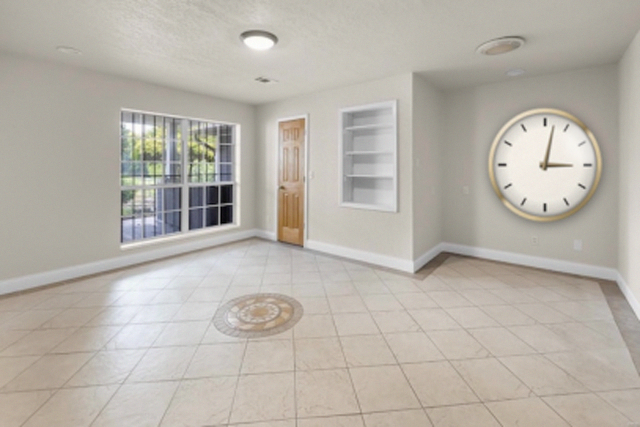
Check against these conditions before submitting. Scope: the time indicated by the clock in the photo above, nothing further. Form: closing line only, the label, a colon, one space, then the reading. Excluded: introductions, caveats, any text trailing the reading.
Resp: 3:02
